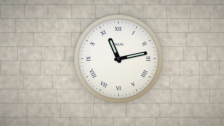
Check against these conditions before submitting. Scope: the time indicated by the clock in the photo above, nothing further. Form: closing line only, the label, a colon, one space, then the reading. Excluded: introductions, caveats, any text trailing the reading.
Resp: 11:13
